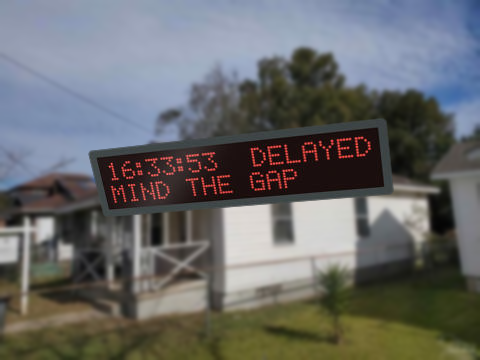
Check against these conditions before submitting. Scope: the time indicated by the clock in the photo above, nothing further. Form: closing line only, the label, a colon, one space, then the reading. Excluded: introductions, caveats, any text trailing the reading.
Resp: 16:33:53
